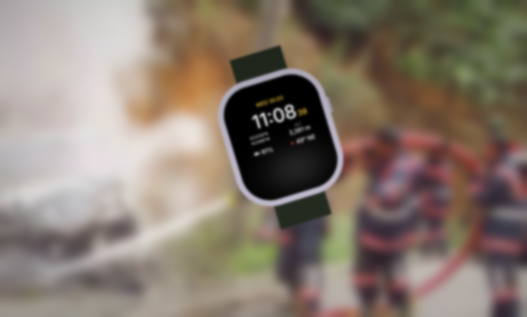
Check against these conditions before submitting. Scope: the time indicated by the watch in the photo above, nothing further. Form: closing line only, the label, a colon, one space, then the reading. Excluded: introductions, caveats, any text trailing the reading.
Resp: 11:08
